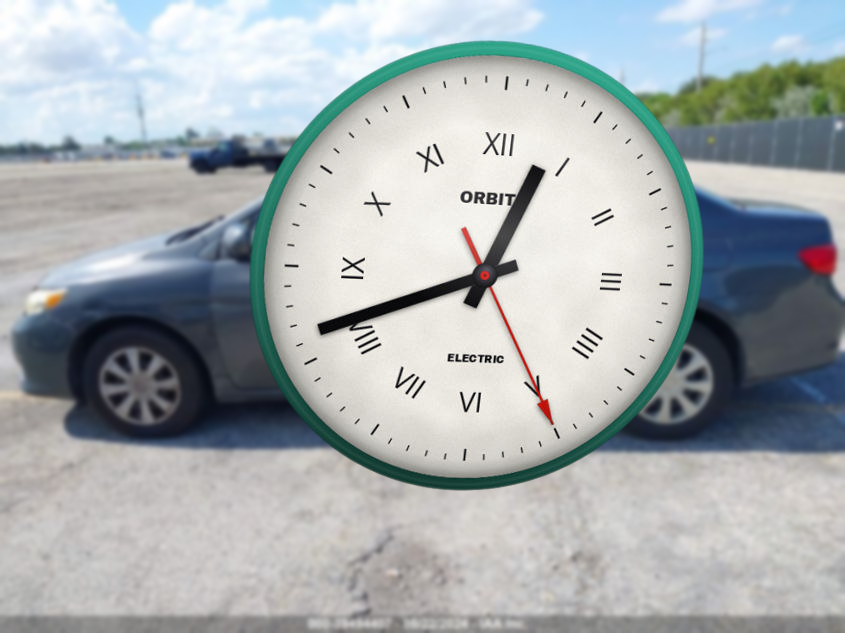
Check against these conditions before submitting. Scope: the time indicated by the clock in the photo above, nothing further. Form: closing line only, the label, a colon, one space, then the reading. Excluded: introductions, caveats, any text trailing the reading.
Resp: 12:41:25
